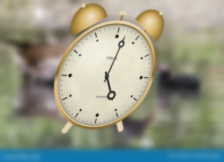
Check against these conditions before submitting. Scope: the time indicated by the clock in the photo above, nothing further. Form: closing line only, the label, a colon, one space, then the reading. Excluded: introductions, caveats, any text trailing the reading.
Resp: 5:02
